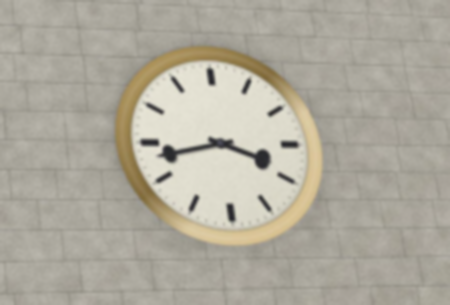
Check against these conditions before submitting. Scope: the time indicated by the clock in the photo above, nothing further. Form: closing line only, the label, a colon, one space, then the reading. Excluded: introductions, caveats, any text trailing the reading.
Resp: 3:43
